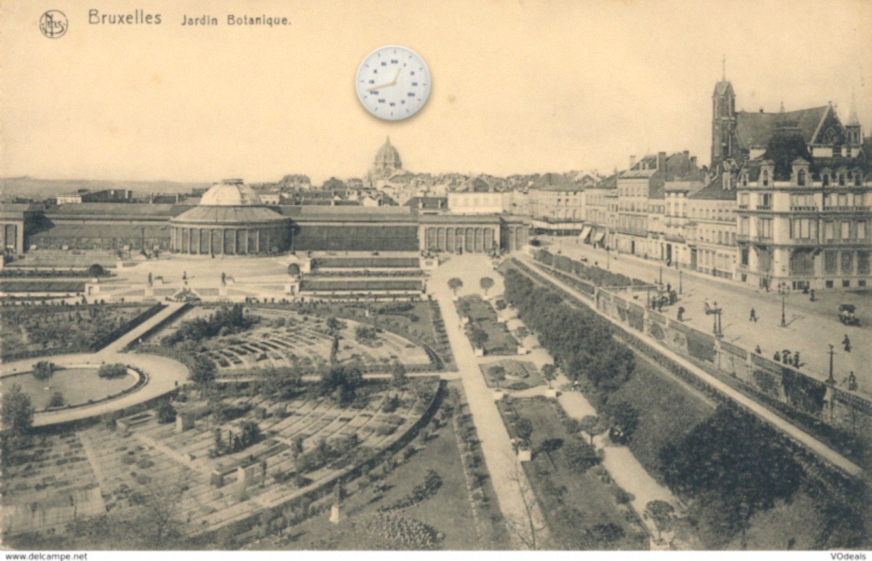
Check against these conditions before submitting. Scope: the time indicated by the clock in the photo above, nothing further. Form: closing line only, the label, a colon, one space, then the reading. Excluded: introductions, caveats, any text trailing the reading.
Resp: 12:42
